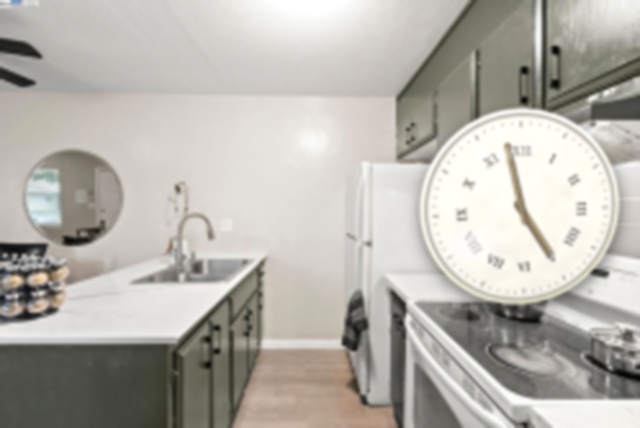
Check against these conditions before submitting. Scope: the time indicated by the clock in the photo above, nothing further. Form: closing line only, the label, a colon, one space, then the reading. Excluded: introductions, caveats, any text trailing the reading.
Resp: 4:58
